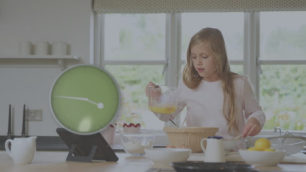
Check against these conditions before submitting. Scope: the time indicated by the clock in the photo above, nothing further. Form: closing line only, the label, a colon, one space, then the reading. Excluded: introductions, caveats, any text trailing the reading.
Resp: 3:46
